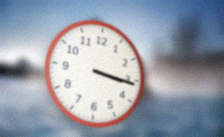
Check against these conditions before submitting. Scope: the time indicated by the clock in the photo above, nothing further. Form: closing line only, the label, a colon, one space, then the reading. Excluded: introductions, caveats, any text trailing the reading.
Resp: 3:16
